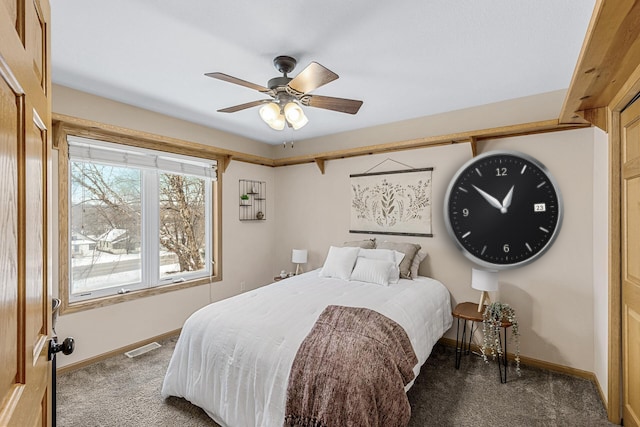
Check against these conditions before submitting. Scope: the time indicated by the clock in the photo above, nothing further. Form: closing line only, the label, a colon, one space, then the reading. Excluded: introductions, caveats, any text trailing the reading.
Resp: 12:52
